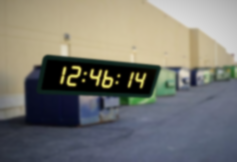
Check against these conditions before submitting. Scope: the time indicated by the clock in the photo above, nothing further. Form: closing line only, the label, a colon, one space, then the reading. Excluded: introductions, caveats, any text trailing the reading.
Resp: 12:46:14
